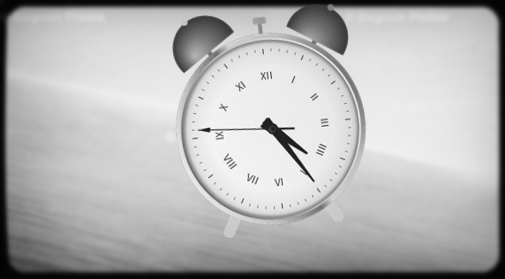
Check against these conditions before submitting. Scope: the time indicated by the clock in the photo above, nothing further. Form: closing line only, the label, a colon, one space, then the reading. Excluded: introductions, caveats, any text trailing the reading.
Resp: 4:24:46
